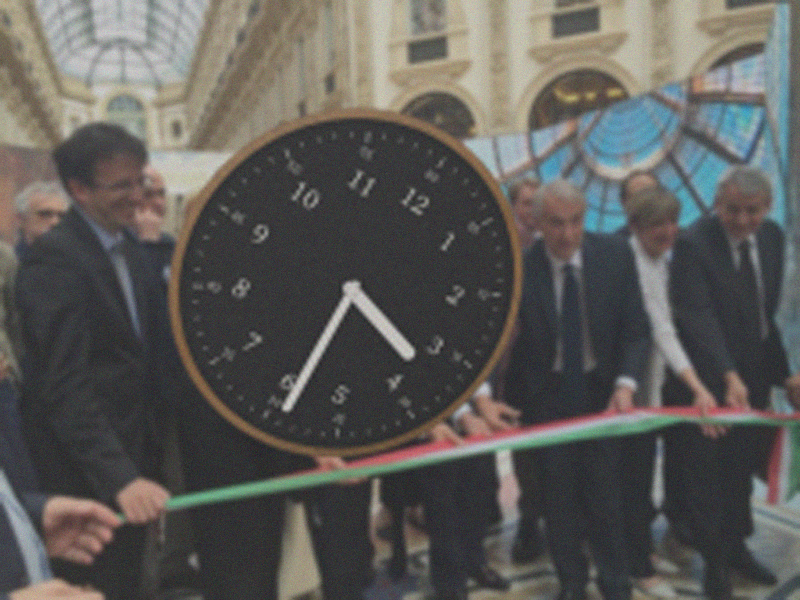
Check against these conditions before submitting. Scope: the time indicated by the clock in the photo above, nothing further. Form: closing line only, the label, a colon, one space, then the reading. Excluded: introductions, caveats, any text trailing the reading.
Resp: 3:29
